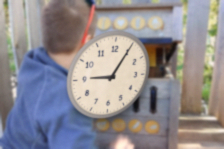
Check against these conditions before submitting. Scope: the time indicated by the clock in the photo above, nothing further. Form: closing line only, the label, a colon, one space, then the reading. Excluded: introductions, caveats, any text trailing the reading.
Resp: 9:05
